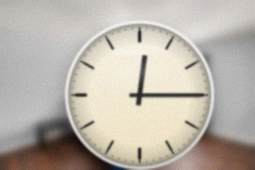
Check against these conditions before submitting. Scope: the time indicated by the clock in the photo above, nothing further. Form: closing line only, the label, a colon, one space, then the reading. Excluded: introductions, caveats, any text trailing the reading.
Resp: 12:15
